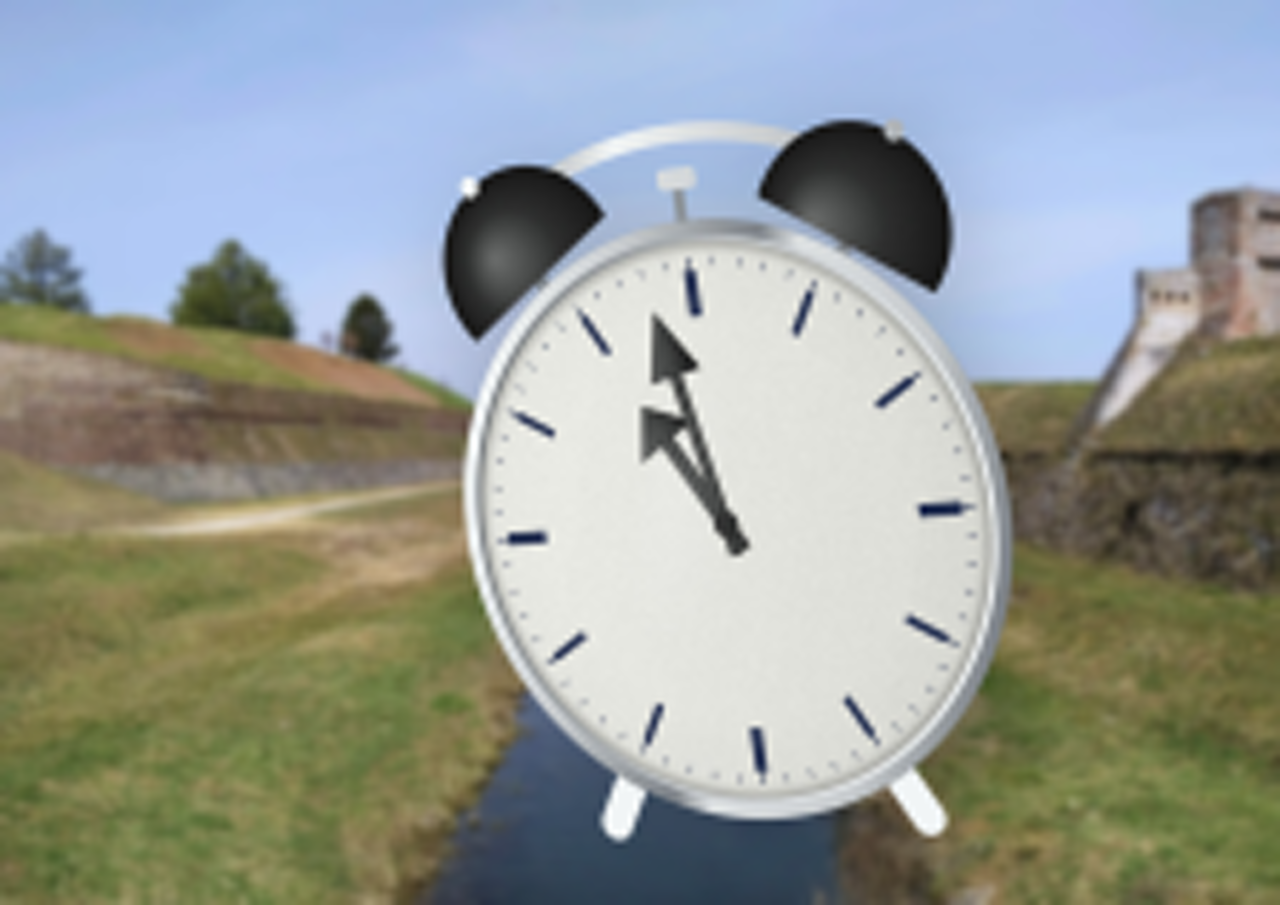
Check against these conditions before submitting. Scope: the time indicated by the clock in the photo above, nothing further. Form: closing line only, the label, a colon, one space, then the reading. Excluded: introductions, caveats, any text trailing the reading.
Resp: 10:58
